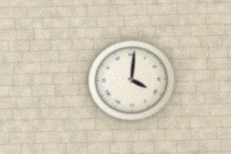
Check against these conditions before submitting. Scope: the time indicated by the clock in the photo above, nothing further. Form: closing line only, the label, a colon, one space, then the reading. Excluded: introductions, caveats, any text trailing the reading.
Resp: 4:01
